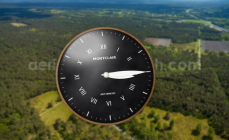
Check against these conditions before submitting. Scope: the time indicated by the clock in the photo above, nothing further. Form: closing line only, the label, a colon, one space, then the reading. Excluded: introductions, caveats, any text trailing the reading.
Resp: 3:15
